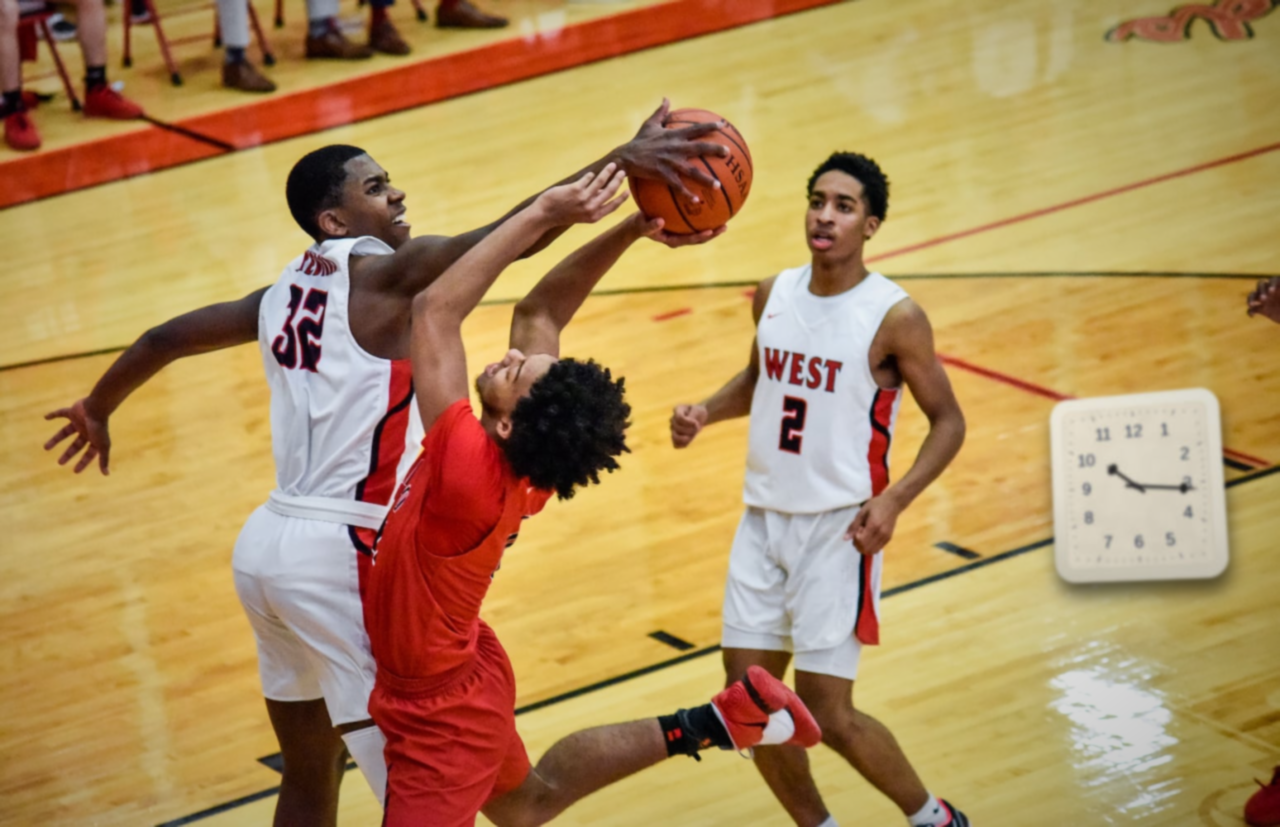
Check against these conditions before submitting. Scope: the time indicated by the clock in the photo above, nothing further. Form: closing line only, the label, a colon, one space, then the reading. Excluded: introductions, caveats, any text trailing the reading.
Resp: 10:16
